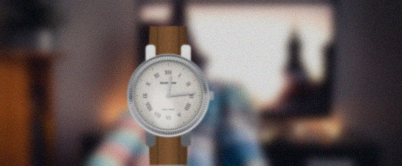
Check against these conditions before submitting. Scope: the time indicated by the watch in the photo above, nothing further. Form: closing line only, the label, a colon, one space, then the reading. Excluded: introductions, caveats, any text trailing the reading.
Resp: 12:14
